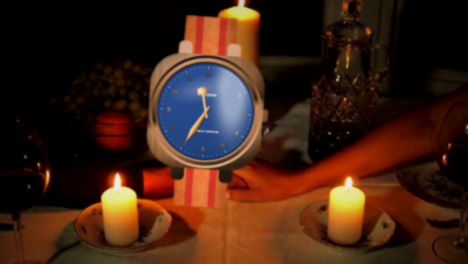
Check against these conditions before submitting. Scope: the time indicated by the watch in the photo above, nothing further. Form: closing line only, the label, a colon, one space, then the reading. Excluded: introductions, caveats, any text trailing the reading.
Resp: 11:35
